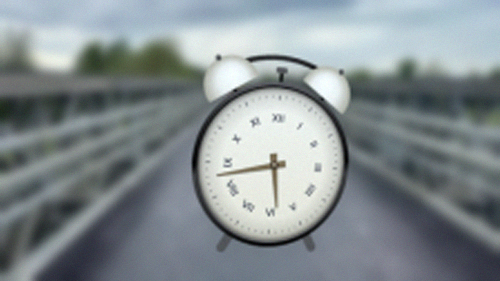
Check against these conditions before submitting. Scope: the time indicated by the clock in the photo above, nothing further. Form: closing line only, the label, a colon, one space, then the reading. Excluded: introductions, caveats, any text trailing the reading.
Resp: 5:43
